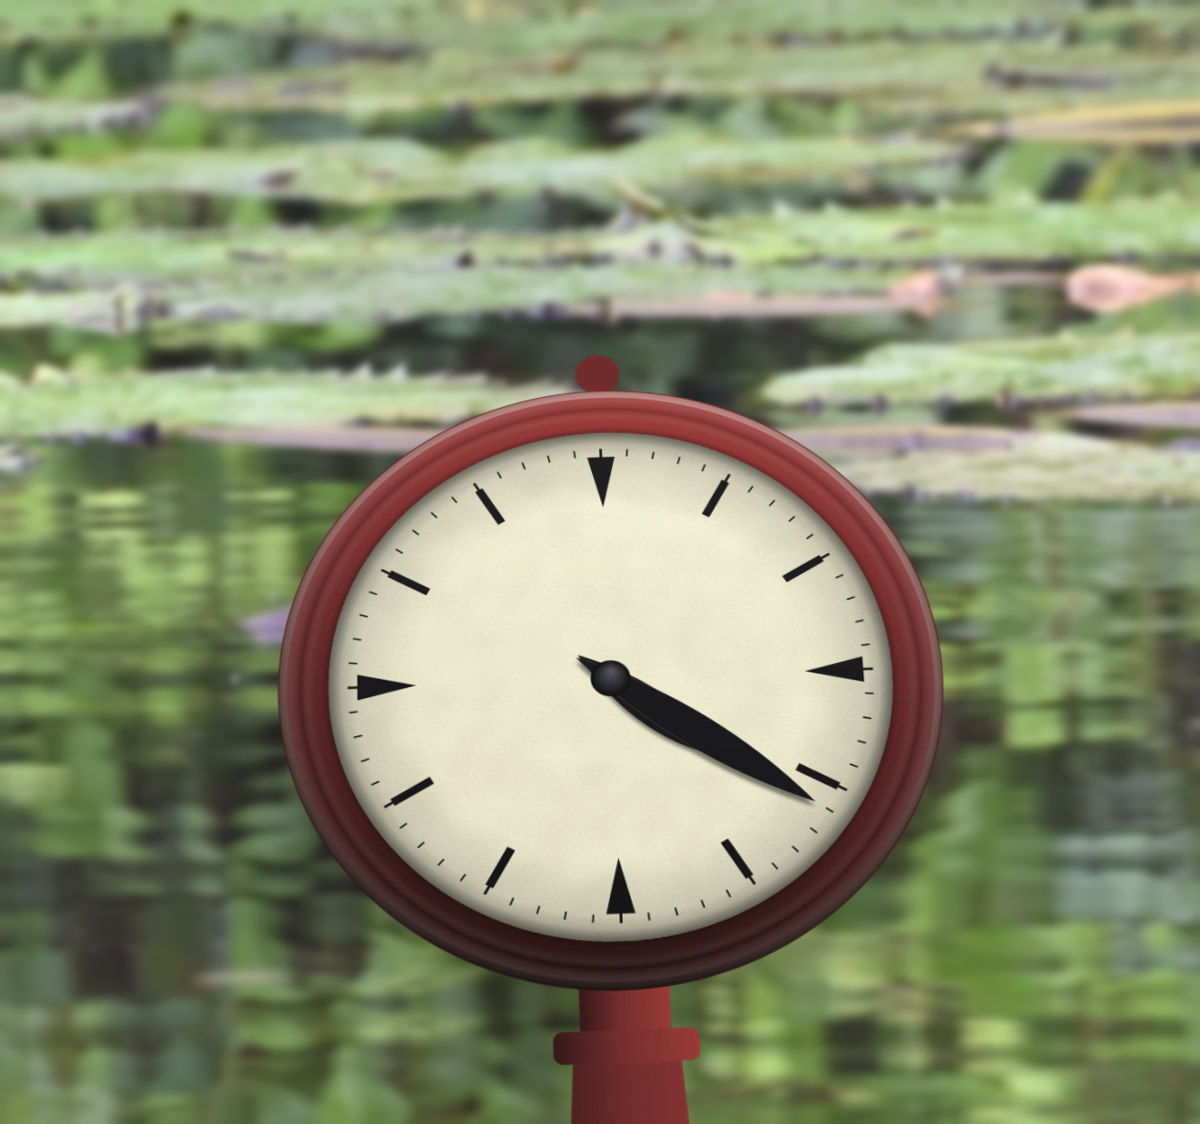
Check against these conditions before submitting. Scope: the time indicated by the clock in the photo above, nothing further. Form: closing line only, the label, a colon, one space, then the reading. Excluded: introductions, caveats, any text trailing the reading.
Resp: 4:21
